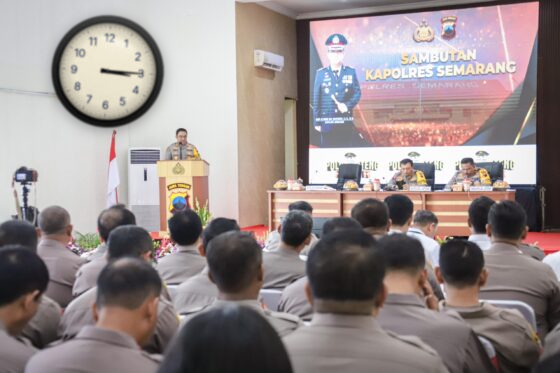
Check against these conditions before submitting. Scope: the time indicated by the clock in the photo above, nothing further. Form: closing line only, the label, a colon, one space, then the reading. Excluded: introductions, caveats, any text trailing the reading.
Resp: 3:15
